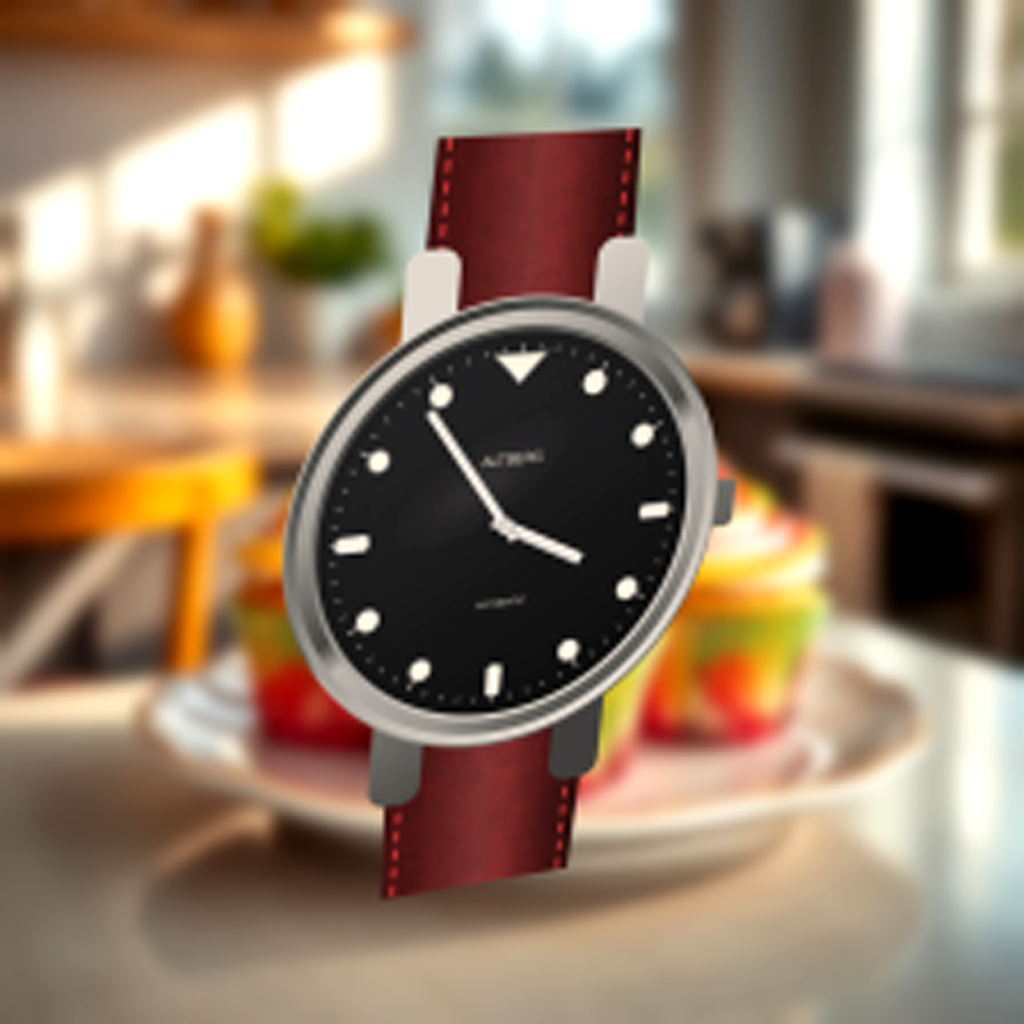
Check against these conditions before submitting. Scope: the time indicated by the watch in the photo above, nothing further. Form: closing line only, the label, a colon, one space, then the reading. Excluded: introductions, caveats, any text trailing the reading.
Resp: 3:54
